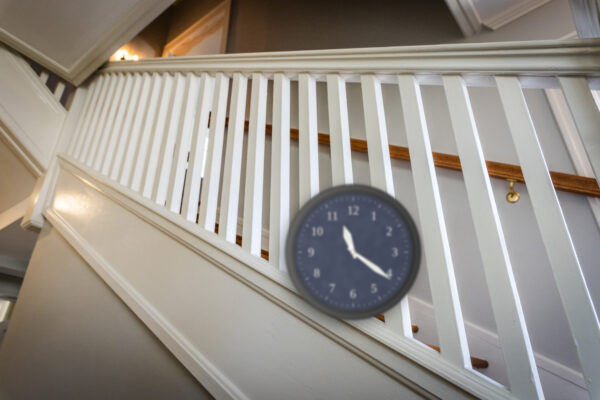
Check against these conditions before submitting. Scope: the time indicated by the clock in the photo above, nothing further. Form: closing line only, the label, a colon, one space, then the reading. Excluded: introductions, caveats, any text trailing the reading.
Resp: 11:21
